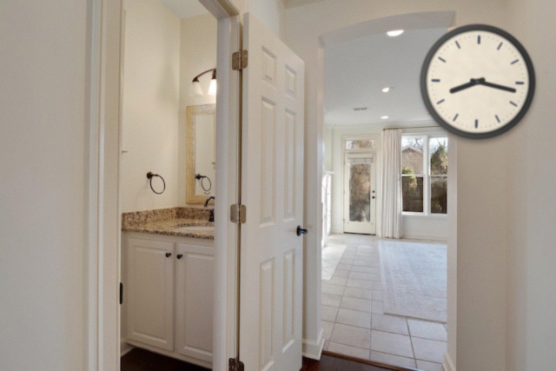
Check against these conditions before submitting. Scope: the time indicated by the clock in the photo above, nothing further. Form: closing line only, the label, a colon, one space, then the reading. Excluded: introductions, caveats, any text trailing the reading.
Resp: 8:17
